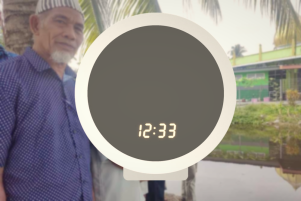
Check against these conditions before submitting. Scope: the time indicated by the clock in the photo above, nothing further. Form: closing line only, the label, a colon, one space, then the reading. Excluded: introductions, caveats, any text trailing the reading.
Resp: 12:33
